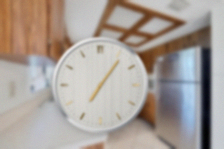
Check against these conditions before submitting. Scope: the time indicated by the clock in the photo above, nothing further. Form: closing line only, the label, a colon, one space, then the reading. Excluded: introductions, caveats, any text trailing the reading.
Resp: 7:06
